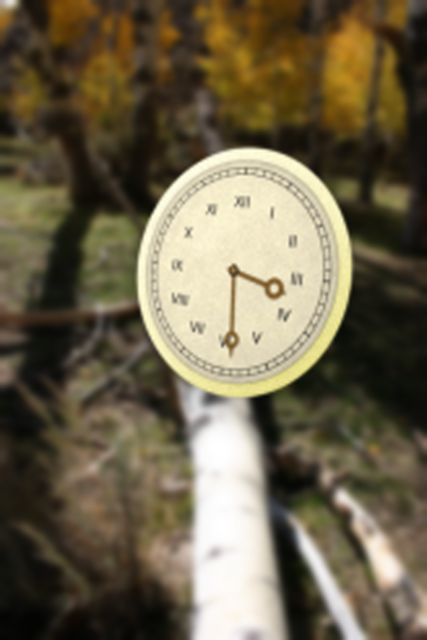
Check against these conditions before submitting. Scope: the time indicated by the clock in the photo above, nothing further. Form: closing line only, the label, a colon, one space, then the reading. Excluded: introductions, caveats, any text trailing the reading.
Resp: 3:29
